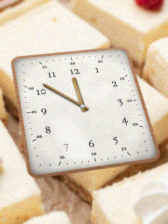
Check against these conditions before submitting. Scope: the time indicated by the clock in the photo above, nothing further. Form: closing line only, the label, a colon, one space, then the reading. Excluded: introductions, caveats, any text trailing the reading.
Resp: 11:52
